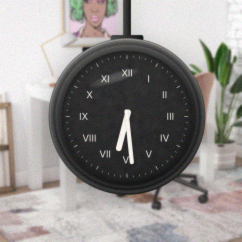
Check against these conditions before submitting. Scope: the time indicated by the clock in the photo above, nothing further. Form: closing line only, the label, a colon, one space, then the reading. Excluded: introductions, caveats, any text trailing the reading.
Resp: 6:29
